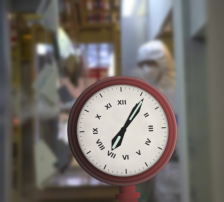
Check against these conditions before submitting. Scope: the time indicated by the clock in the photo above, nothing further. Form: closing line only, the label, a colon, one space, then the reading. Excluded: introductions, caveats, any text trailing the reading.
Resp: 7:06
